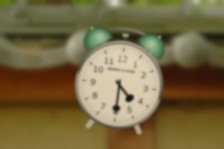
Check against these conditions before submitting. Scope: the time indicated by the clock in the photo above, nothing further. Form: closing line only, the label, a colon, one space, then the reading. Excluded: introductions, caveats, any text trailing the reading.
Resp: 4:30
